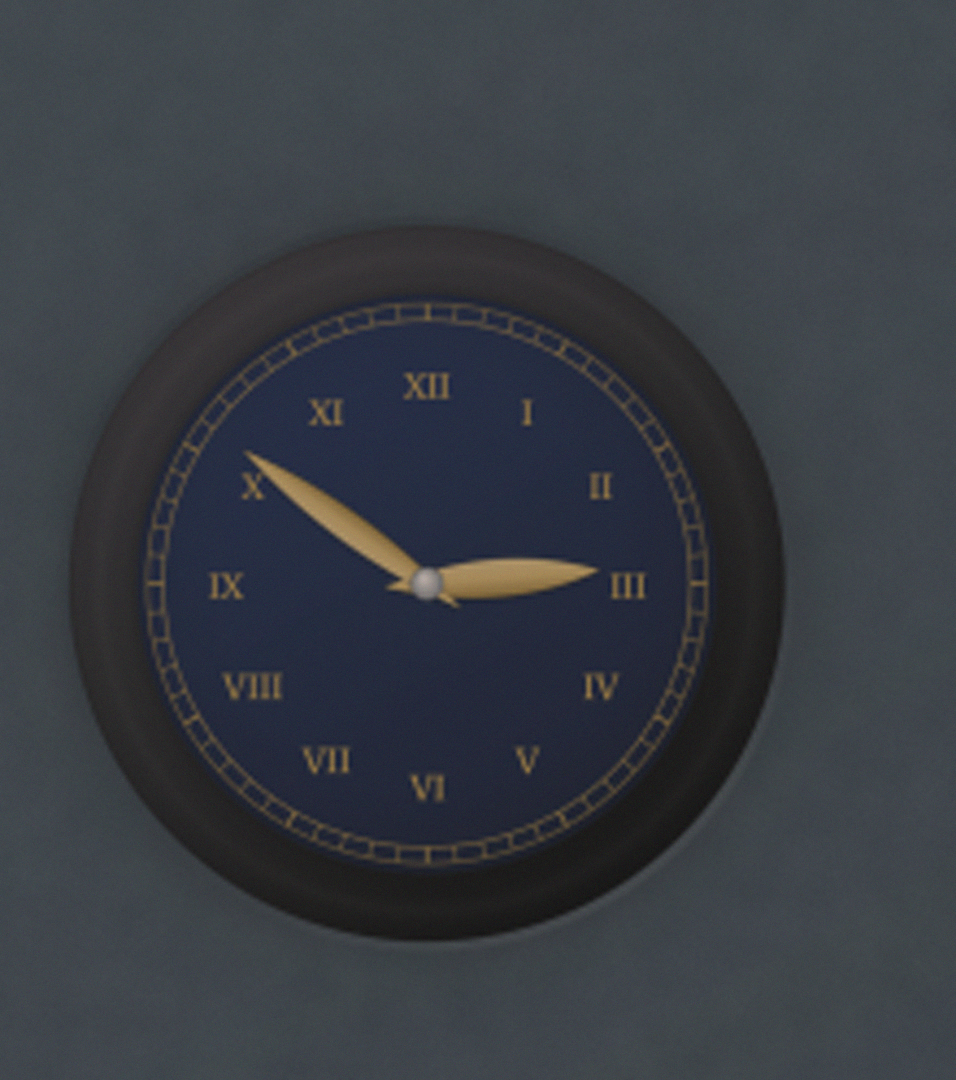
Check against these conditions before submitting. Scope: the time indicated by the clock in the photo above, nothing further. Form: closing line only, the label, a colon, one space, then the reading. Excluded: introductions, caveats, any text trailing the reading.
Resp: 2:51
